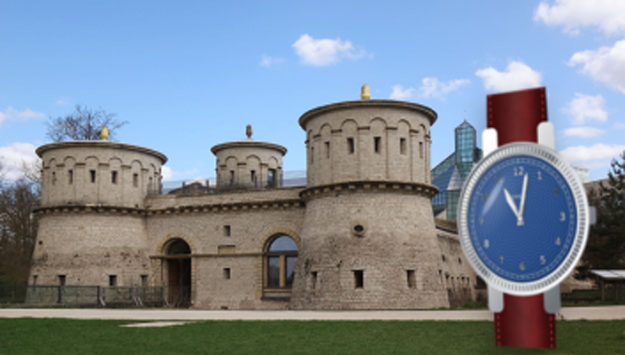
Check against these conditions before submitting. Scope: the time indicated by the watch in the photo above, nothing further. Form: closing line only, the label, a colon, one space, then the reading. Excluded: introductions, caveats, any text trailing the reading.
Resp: 11:02
